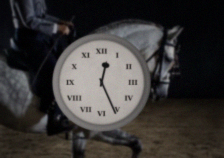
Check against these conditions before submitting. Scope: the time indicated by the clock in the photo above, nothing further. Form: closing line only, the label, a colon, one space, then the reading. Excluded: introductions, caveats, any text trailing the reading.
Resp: 12:26
